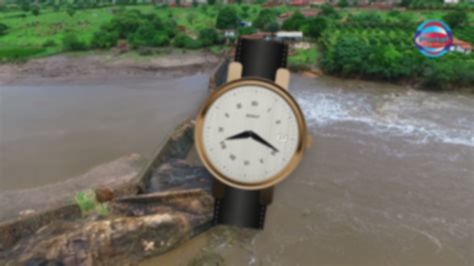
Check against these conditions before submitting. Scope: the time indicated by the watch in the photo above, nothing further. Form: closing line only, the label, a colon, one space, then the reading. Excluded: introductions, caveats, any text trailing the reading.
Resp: 8:19
